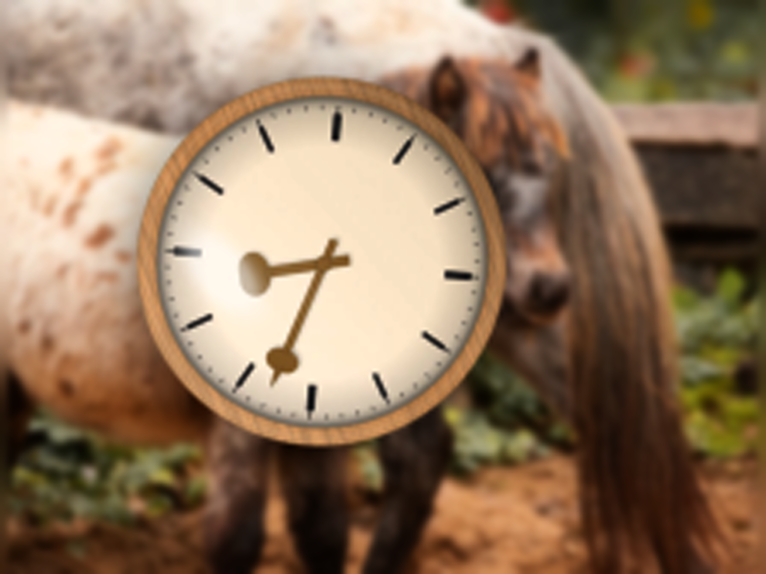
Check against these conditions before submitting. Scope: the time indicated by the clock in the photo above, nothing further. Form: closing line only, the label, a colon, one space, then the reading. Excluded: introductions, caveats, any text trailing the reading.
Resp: 8:33
